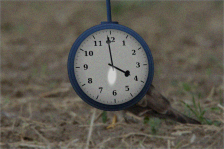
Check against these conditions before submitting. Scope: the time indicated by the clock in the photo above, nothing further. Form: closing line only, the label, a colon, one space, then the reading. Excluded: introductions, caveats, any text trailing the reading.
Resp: 3:59
